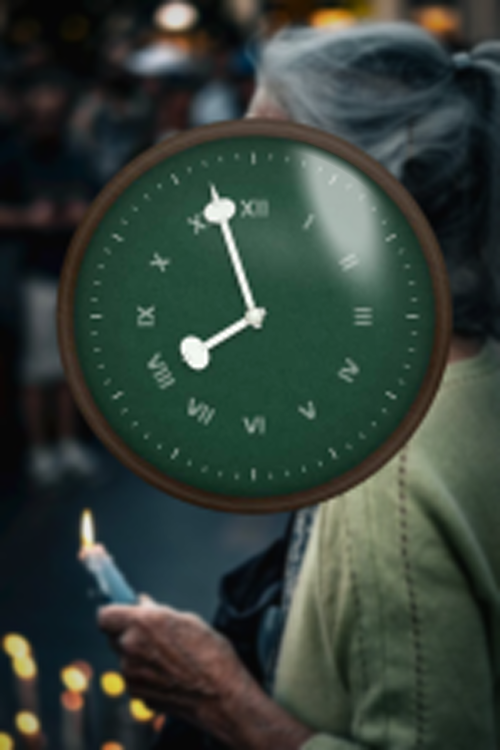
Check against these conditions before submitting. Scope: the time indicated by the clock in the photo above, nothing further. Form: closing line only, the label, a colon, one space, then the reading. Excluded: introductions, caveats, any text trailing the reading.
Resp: 7:57
